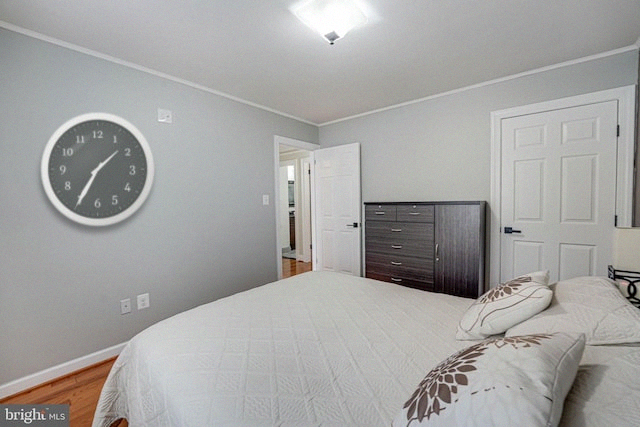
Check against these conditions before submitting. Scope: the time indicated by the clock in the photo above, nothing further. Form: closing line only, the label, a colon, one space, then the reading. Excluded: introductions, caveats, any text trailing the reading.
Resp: 1:35
